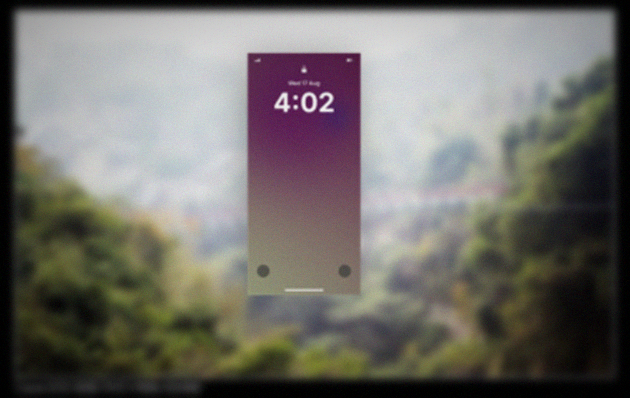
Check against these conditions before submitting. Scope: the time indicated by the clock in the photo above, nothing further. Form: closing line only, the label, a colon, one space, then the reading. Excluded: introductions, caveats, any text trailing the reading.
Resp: 4:02
